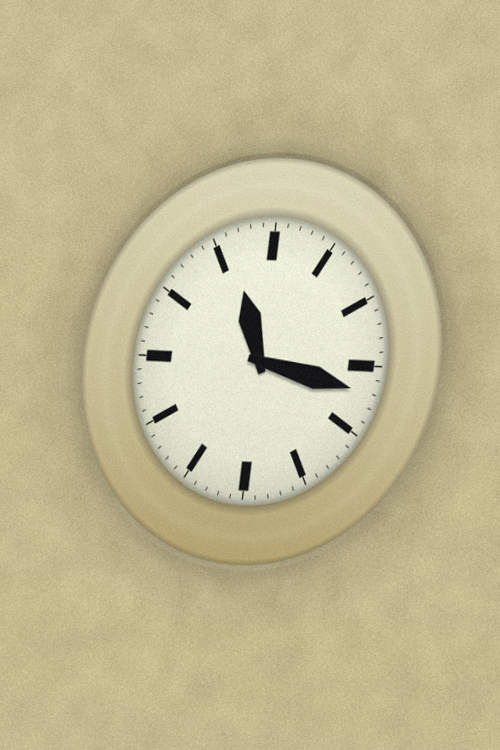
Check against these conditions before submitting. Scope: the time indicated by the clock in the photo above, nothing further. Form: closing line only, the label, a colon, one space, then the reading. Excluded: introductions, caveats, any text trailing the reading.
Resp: 11:17
